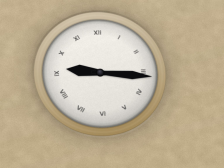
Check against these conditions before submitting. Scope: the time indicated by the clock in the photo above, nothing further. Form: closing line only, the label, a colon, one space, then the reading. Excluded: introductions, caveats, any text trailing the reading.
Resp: 9:16
